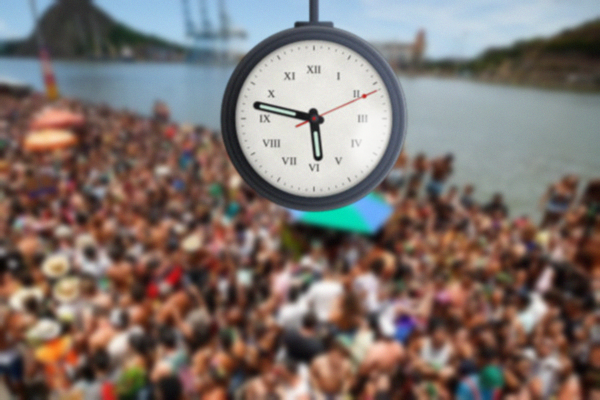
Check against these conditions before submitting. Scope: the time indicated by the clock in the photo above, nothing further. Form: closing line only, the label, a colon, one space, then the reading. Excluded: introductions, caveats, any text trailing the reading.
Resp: 5:47:11
